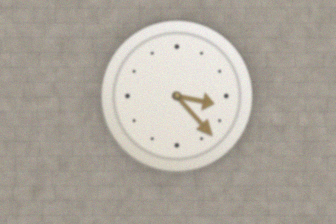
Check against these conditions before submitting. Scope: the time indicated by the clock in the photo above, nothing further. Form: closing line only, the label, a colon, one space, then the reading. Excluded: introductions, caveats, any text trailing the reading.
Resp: 3:23
